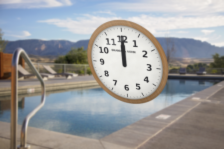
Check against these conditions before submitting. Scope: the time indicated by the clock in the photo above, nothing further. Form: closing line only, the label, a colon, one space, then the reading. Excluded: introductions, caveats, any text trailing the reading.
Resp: 12:00
